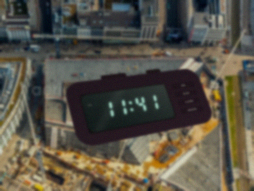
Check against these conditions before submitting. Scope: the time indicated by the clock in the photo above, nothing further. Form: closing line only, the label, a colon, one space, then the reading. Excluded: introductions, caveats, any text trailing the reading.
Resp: 11:41
